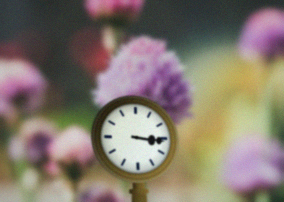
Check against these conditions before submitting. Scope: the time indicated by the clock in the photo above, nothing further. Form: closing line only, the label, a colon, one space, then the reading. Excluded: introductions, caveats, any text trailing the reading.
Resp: 3:16
